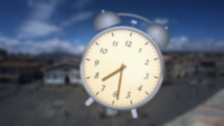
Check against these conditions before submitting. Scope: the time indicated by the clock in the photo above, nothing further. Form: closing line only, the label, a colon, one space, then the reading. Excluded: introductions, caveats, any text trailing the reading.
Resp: 7:29
